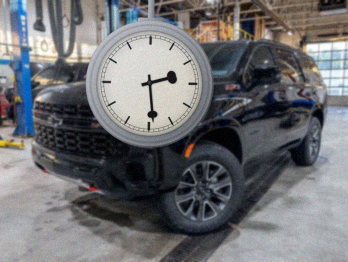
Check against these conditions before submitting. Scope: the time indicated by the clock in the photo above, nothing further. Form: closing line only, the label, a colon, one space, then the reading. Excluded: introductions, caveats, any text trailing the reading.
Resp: 2:29
